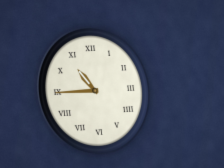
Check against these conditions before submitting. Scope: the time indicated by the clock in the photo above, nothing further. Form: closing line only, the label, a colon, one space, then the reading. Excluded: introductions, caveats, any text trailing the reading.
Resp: 10:45
